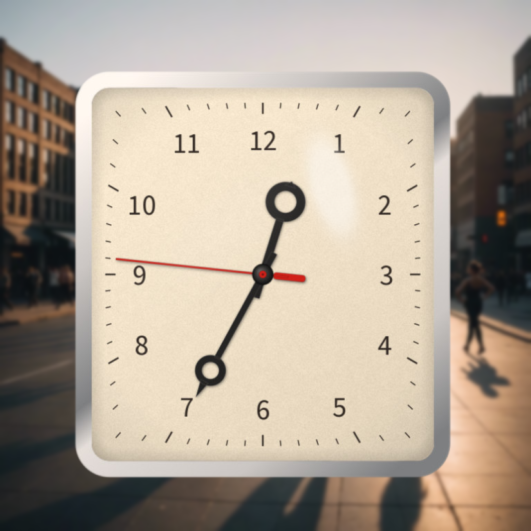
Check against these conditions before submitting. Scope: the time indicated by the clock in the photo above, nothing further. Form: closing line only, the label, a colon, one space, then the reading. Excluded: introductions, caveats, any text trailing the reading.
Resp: 12:34:46
